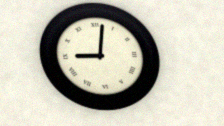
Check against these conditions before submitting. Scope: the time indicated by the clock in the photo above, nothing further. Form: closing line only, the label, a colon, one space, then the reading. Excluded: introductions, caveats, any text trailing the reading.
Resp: 9:02
